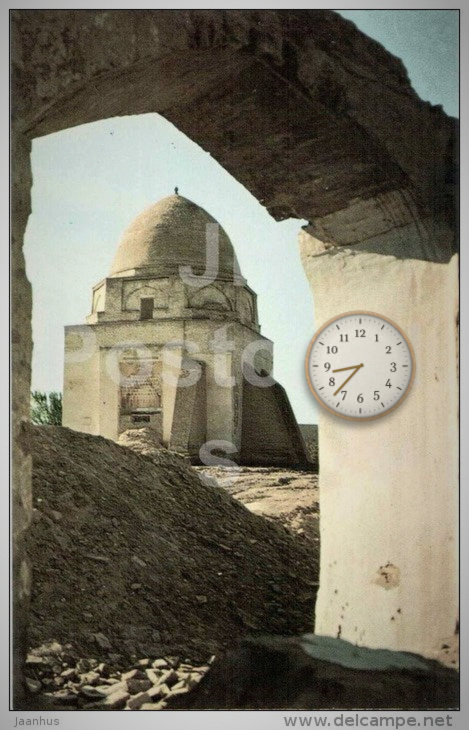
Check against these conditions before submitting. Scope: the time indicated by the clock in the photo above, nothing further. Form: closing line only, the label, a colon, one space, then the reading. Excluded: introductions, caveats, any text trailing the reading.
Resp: 8:37
